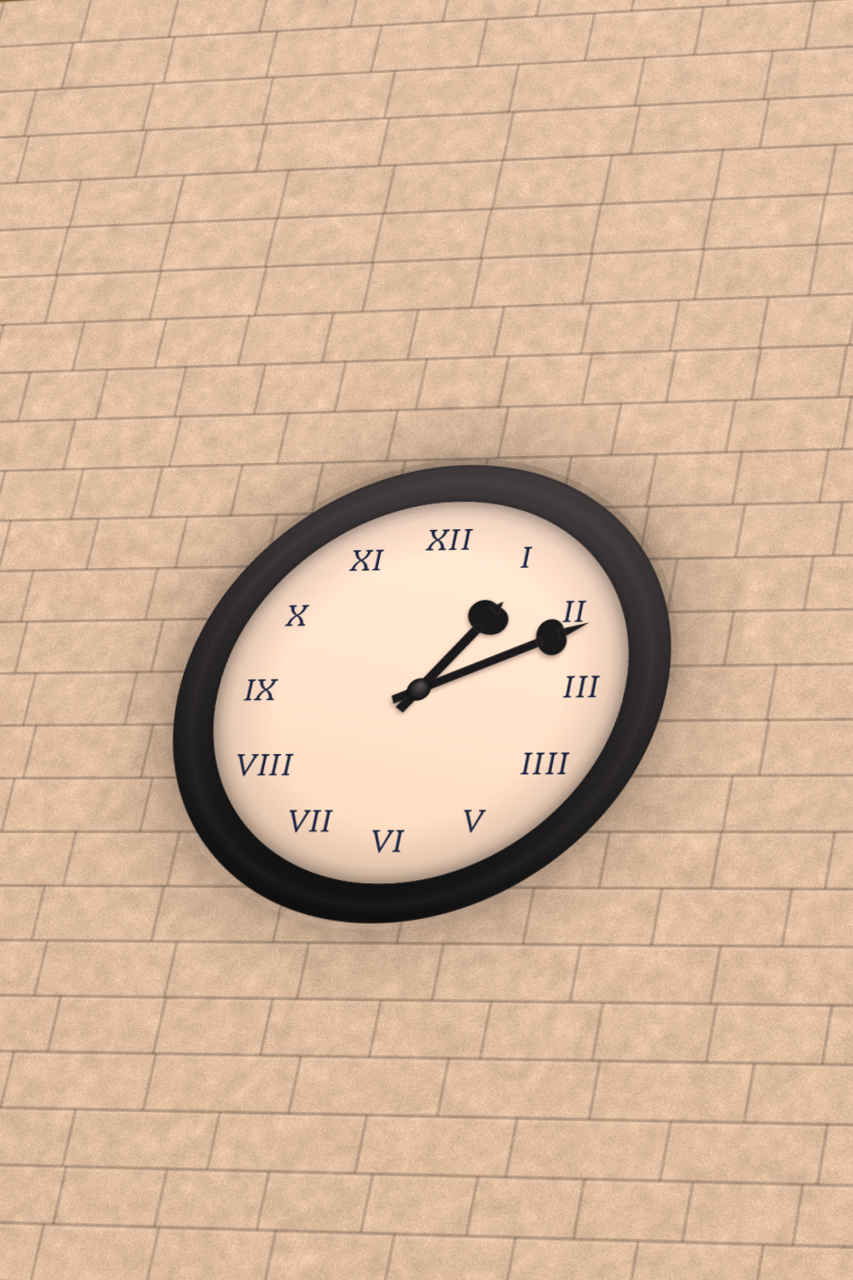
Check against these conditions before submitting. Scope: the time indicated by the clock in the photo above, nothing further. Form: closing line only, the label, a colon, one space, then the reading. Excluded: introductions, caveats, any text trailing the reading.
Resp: 1:11
